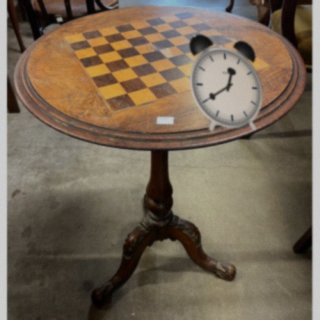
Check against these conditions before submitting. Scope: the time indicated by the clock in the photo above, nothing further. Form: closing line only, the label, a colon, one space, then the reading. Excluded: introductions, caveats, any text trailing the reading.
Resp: 12:40
